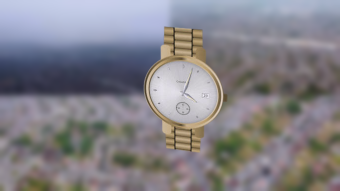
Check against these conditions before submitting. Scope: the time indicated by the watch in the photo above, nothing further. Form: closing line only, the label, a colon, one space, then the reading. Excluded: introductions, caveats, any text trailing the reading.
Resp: 4:03
